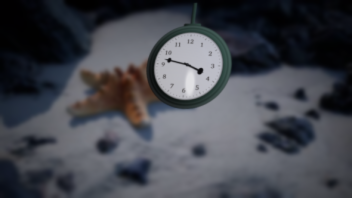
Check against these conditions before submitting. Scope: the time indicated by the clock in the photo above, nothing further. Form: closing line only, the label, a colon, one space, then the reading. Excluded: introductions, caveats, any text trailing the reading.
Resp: 3:47
